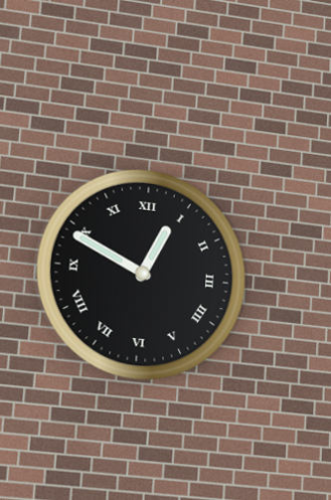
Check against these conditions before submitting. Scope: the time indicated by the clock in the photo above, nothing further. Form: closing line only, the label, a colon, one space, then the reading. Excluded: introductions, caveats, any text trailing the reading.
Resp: 12:49
